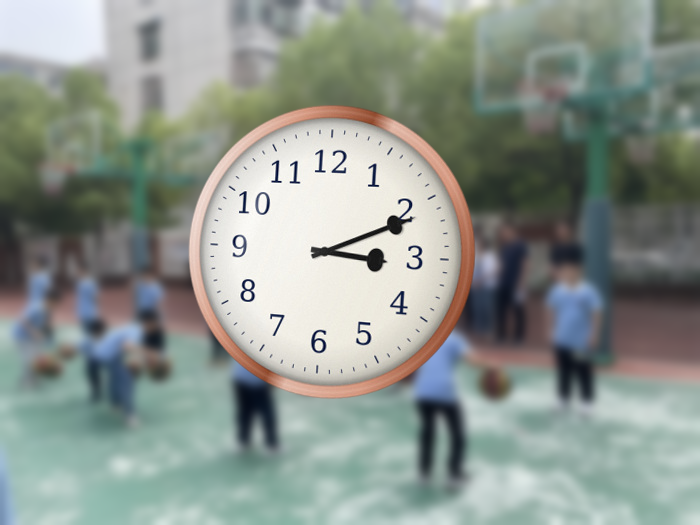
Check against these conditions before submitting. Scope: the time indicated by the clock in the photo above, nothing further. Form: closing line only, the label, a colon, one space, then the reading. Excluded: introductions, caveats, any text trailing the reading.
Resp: 3:11
